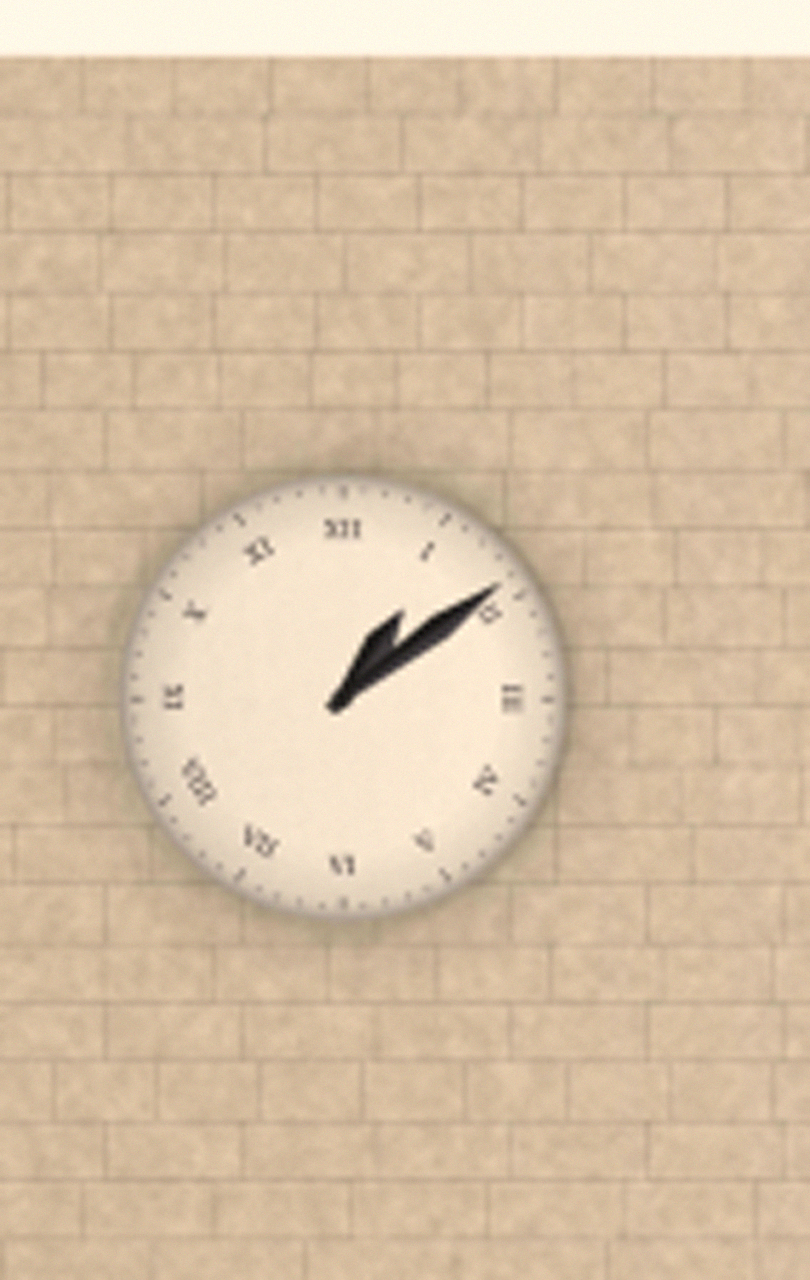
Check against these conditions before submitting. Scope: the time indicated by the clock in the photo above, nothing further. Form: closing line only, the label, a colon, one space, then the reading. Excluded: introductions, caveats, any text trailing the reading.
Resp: 1:09
